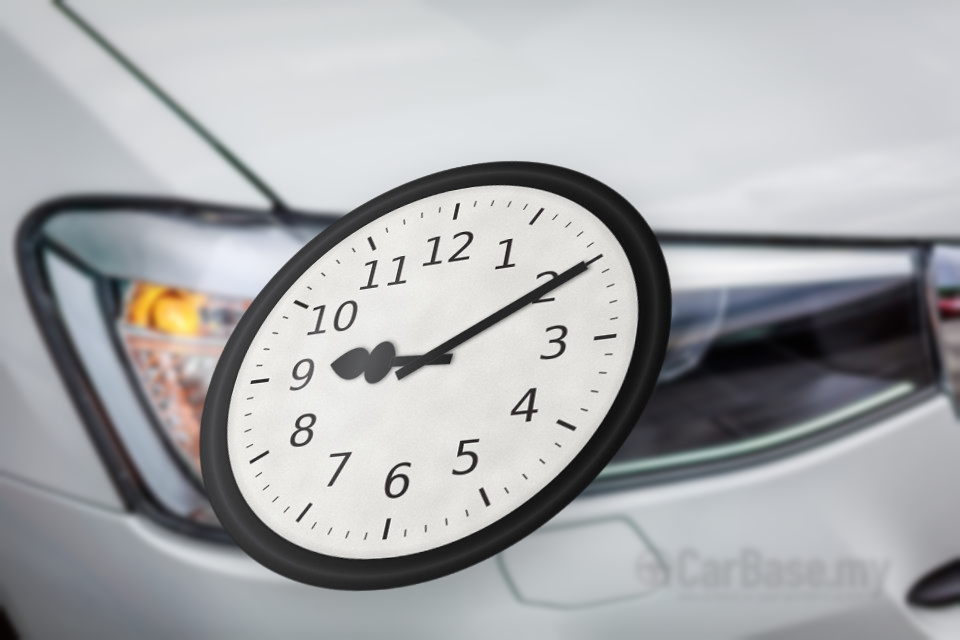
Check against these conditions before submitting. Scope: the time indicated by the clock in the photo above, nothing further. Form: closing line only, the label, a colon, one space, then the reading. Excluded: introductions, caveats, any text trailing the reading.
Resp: 9:10
